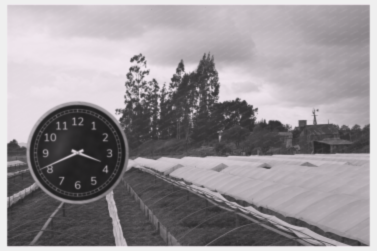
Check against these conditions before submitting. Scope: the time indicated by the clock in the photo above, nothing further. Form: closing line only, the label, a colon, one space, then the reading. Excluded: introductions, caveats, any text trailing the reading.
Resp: 3:41
